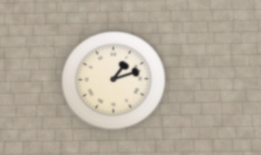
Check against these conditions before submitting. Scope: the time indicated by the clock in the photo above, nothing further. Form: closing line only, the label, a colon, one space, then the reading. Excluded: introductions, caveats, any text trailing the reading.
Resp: 1:12
